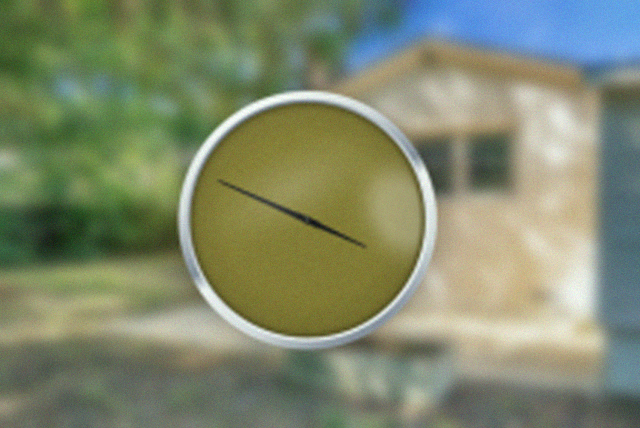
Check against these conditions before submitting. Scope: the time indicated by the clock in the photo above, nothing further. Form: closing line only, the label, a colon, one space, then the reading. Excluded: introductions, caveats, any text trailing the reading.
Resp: 3:49
